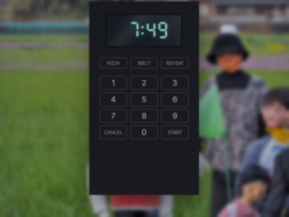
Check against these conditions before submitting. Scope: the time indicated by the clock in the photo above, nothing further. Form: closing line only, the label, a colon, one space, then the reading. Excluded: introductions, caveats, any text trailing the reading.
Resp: 7:49
